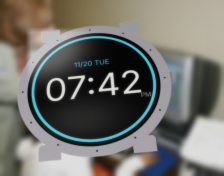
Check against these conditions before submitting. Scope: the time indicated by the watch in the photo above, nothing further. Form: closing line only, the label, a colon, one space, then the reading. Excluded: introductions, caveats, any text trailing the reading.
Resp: 7:42
